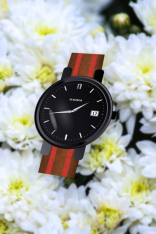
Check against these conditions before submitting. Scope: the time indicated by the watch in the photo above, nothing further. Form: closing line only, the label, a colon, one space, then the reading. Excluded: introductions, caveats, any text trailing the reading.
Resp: 1:43
